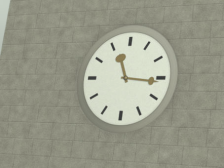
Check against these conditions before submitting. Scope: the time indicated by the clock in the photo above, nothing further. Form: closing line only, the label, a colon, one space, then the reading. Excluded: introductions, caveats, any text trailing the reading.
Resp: 11:16
